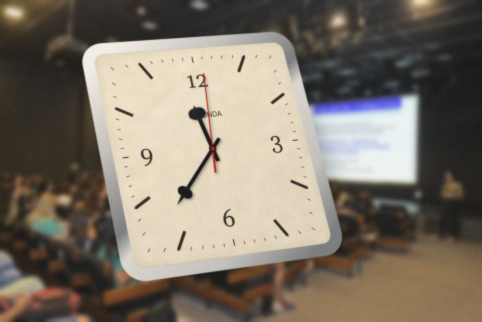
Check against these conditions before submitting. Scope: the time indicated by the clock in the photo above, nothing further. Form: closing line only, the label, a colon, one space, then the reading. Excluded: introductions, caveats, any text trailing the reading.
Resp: 11:37:01
